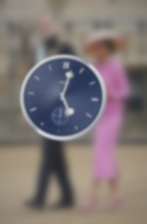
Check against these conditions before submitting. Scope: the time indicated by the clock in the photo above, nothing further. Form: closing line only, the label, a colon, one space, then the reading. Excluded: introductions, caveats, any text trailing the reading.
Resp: 5:02
